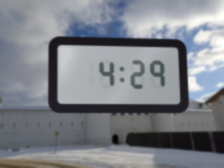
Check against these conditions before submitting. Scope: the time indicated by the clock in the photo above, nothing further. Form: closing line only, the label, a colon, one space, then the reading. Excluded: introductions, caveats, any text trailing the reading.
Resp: 4:29
